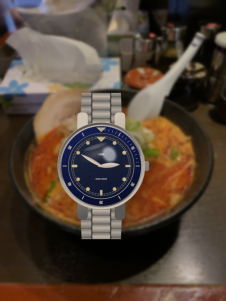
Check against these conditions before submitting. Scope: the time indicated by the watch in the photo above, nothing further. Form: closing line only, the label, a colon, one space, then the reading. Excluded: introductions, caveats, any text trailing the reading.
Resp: 2:50
